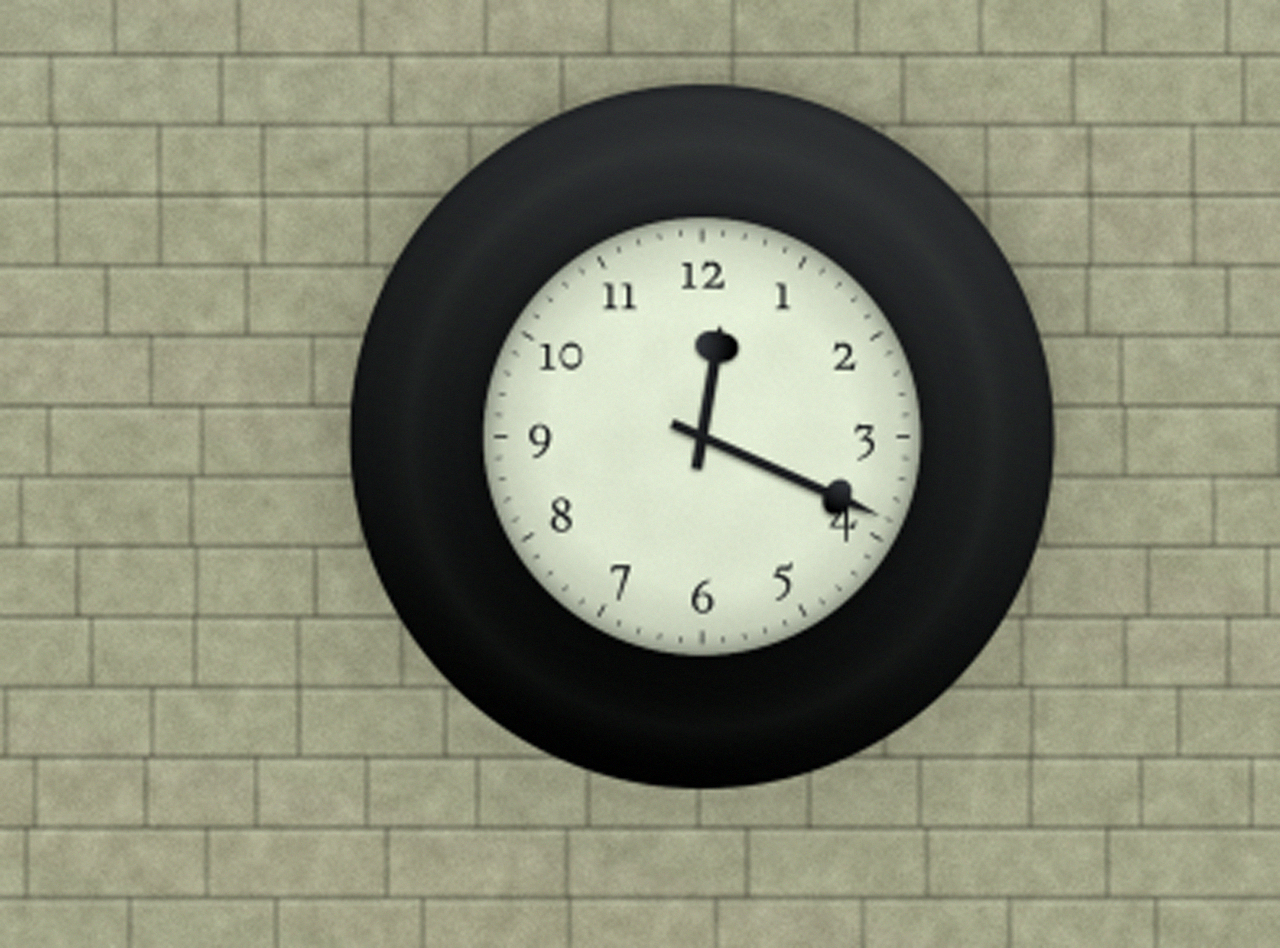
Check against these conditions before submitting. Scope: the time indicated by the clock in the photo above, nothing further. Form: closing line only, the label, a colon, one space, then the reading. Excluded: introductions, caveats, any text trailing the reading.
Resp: 12:19
